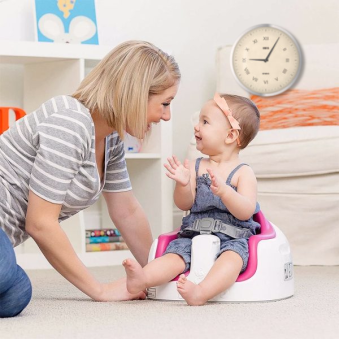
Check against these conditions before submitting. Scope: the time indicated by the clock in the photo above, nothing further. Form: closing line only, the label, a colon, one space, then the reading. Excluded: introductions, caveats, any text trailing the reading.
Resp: 9:05
